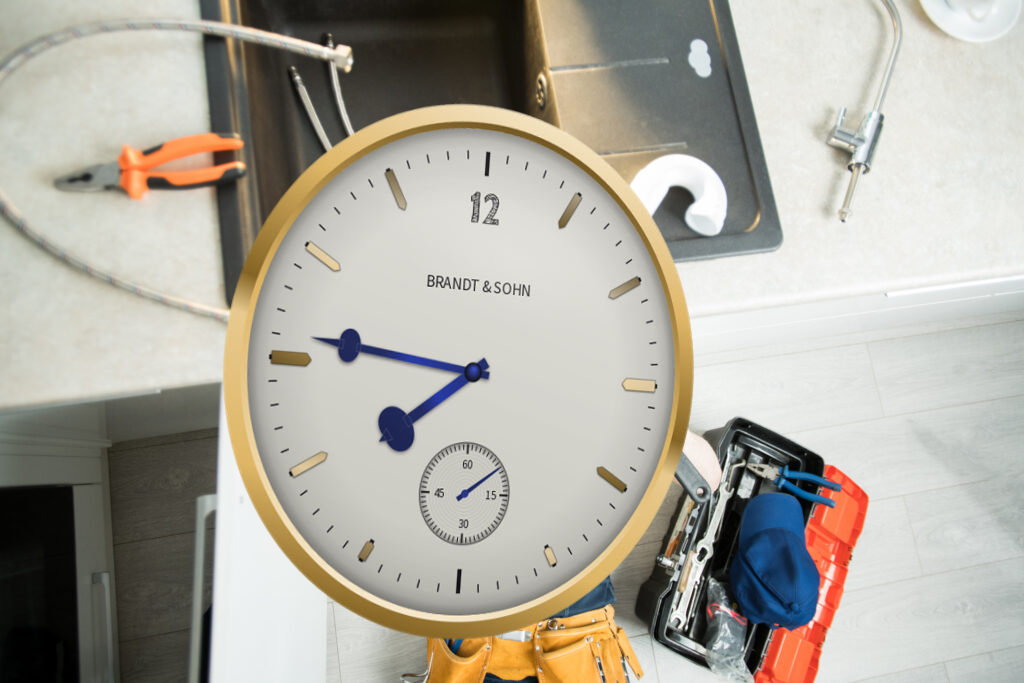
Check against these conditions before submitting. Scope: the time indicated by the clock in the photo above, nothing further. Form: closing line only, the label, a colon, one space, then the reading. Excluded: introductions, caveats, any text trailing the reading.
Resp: 7:46:09
